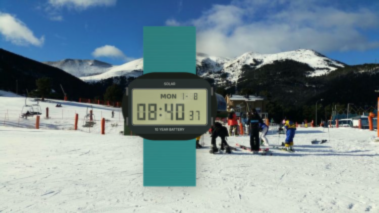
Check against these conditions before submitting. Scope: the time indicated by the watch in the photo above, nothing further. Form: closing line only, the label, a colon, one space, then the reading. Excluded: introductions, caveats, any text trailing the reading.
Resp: 8:40:37
